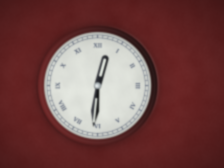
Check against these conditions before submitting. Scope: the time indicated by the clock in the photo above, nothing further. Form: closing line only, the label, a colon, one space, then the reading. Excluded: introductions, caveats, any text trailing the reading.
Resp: 12:31
